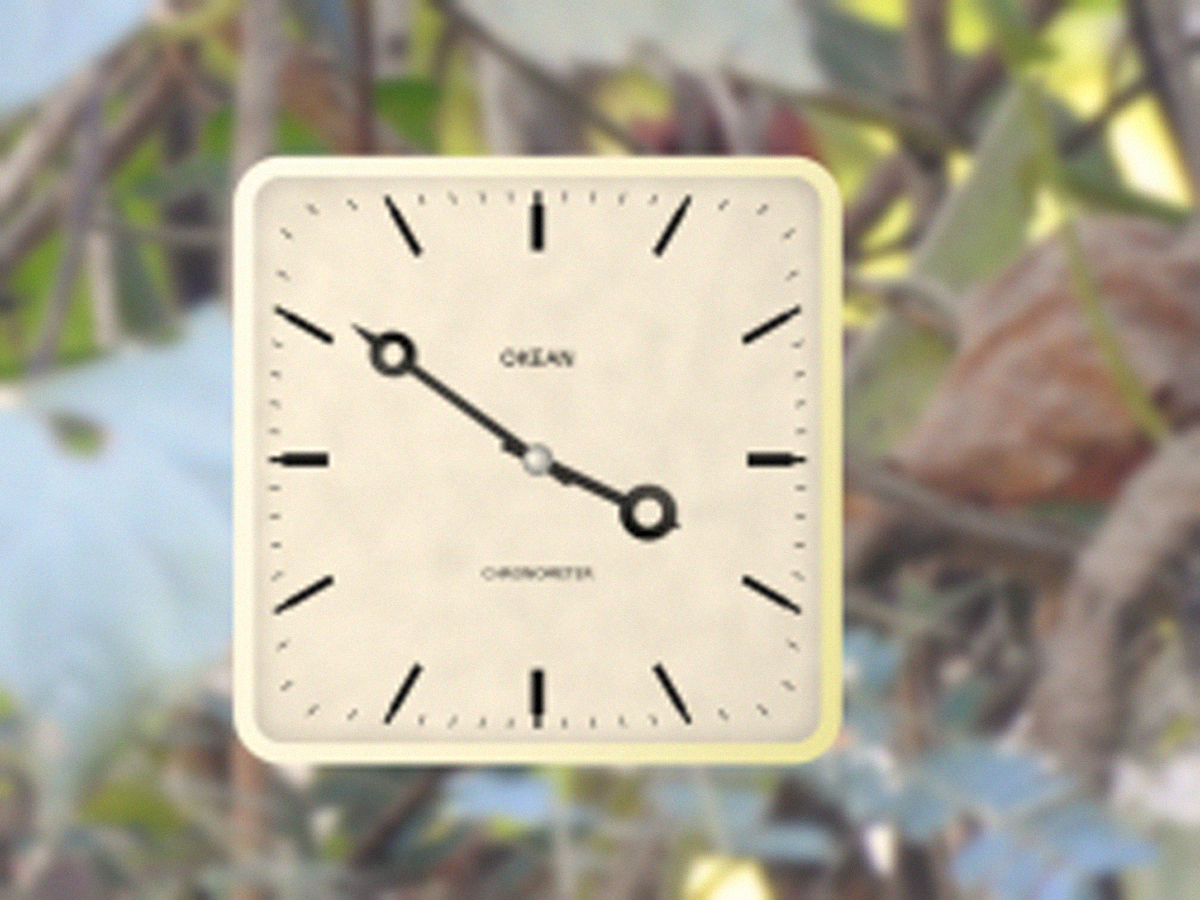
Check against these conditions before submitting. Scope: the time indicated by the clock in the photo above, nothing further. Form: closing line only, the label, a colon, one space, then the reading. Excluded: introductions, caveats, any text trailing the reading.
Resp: 3:51
